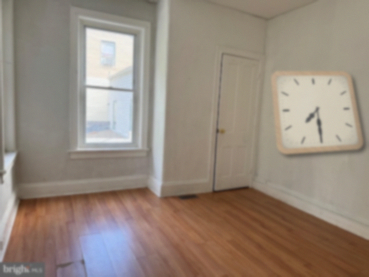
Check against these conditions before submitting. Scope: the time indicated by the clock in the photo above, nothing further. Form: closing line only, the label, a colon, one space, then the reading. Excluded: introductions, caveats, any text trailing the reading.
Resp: 7:30
